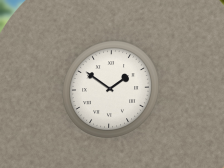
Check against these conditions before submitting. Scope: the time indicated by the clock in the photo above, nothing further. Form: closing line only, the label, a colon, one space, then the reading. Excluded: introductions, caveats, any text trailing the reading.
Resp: 1:51
